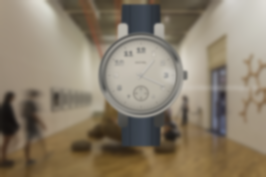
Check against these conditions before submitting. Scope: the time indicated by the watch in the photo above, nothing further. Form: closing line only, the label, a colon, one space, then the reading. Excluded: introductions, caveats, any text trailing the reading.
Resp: 1:19
